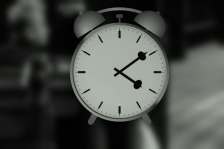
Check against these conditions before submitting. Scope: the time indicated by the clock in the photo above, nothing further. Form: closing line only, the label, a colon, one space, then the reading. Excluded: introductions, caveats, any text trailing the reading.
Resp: 4:09
